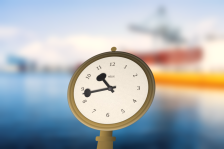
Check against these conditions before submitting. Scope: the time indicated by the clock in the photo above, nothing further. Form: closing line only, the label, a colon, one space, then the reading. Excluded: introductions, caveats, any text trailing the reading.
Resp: 10:43
